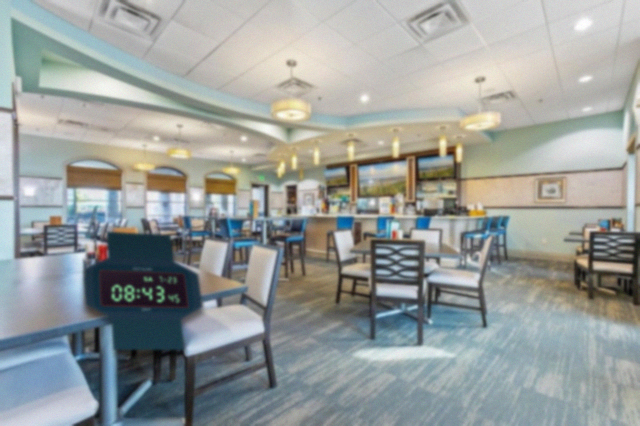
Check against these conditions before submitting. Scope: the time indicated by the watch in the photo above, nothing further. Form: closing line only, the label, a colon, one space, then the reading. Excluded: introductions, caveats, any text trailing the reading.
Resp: 8:43
